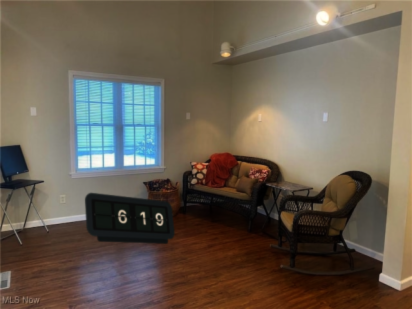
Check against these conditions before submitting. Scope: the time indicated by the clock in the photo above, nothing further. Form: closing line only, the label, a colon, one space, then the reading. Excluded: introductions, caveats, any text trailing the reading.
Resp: 6:19
